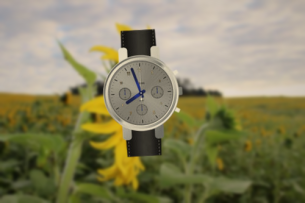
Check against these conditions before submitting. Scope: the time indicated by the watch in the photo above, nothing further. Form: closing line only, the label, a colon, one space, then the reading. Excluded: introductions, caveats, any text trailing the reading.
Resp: 7:57
